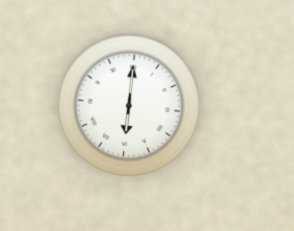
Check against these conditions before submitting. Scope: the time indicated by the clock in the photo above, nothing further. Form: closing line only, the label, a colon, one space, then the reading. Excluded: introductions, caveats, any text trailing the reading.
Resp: 6:00
